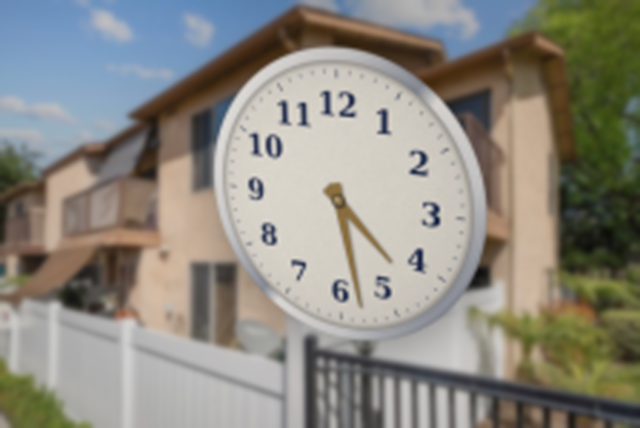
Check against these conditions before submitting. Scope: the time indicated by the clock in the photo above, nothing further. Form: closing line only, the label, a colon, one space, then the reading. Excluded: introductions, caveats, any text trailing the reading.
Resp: 4:28
